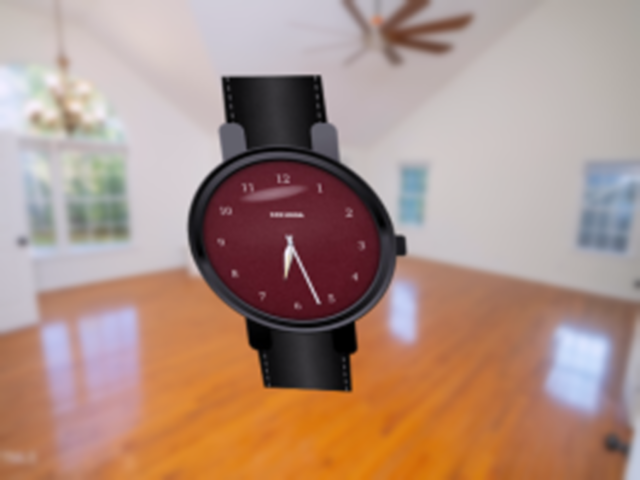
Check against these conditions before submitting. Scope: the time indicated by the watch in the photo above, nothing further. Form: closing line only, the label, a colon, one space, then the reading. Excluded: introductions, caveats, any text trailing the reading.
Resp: 6:27
